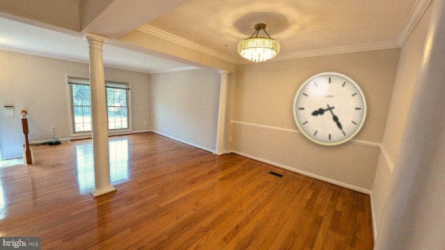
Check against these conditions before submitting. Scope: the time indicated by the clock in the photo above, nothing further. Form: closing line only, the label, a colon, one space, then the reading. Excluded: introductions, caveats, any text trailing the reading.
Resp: 8:25
